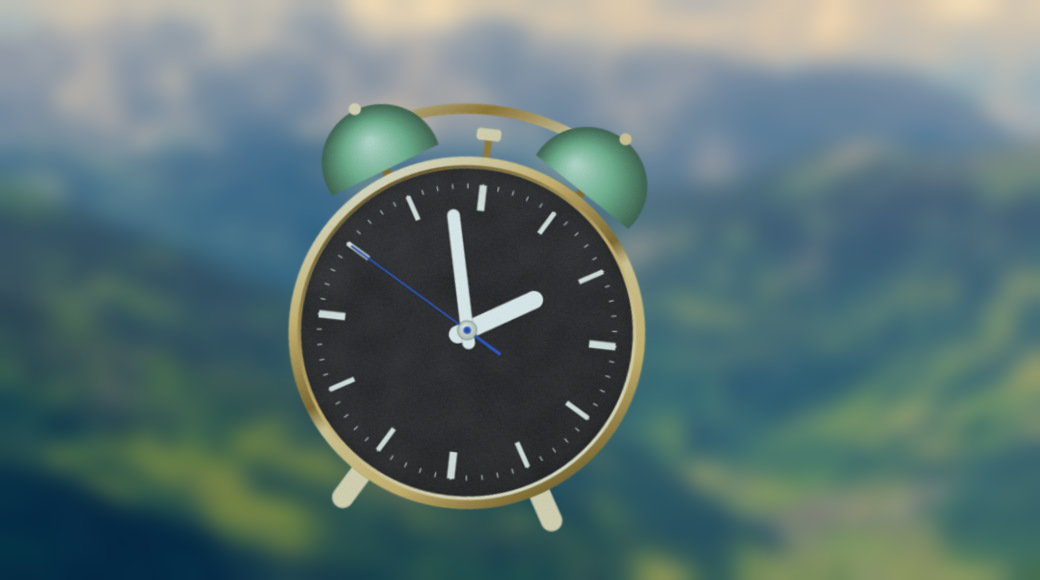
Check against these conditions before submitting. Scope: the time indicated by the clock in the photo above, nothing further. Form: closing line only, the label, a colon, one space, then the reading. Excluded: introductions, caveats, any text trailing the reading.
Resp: 1:57:50
